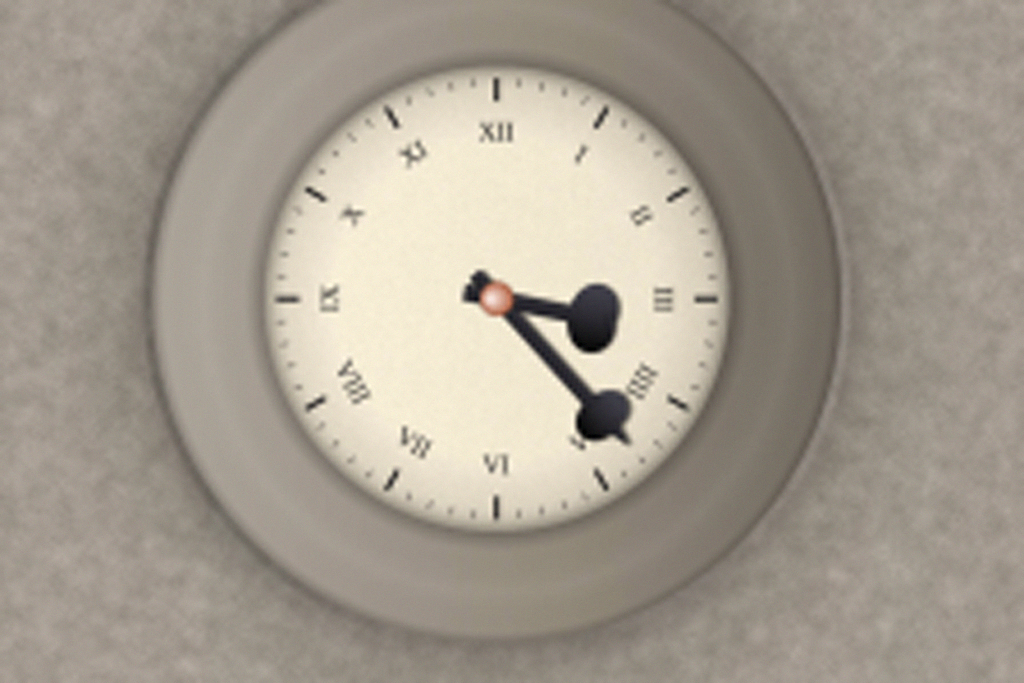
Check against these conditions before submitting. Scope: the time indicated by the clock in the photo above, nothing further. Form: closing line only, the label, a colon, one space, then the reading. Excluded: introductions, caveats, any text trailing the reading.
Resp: 3:23
